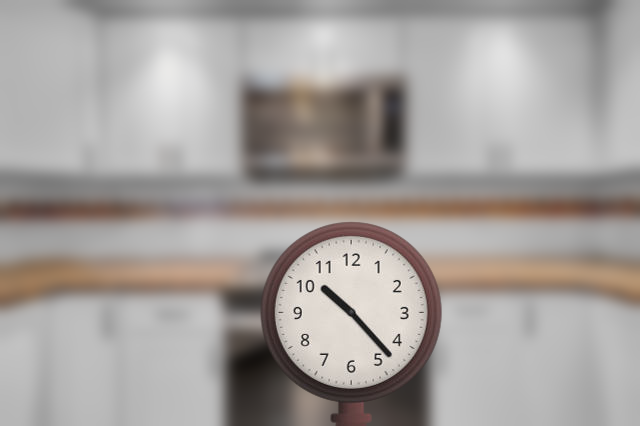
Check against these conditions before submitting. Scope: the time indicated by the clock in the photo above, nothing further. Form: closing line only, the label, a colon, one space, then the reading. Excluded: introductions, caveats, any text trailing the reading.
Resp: 10:23
